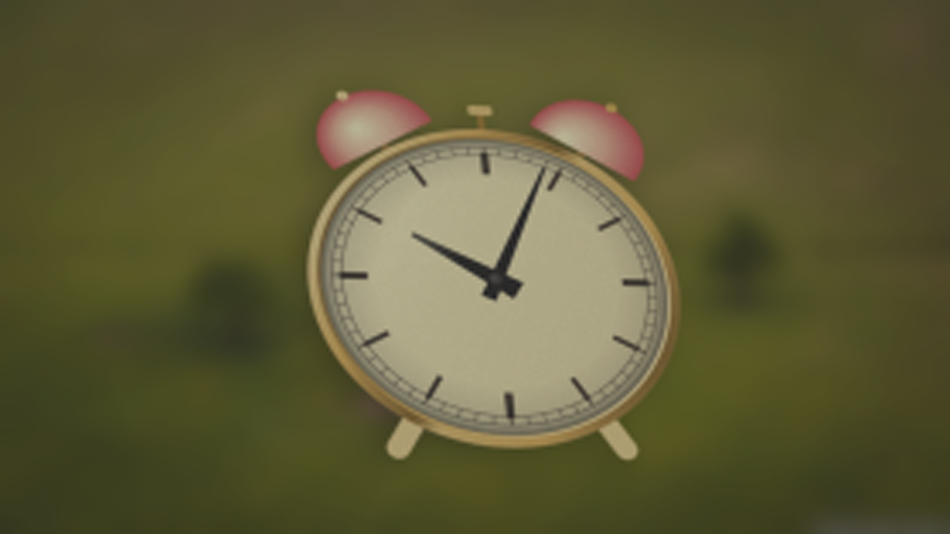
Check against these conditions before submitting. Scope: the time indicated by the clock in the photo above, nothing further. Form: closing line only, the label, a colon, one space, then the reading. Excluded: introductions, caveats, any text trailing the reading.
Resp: 10:04
